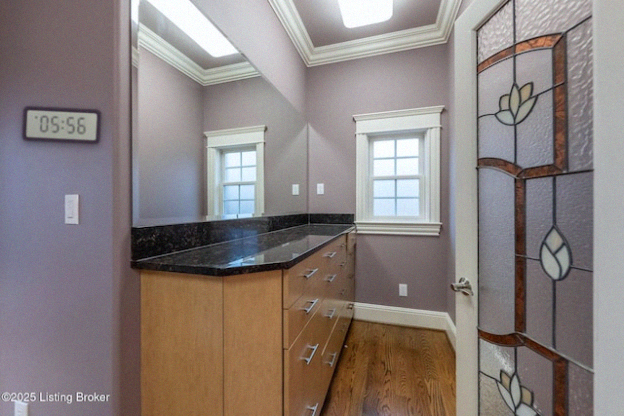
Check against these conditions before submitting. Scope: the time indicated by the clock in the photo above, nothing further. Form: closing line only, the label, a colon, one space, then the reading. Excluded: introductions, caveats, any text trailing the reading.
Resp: 5:56
